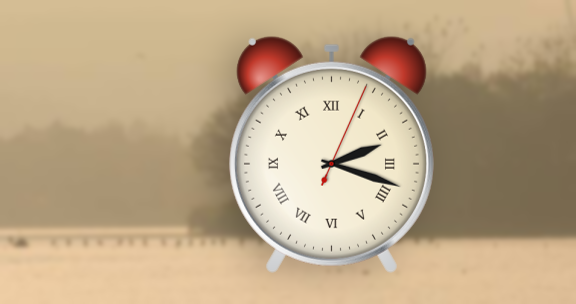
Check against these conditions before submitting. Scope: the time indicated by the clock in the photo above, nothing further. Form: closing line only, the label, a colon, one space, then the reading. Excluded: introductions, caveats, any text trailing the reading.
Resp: 2:18:04
